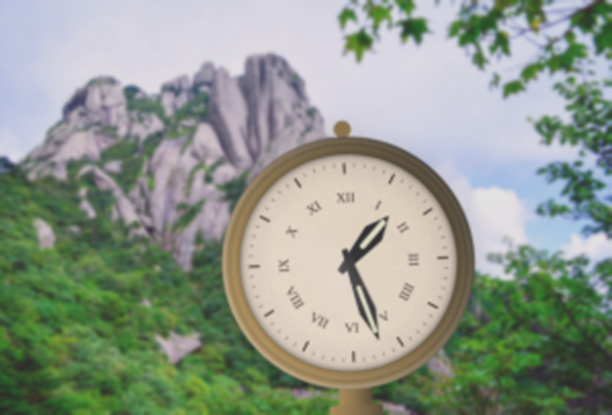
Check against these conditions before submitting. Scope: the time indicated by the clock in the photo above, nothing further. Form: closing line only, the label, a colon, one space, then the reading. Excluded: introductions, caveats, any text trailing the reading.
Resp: 1:27
